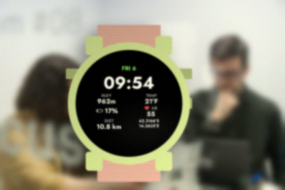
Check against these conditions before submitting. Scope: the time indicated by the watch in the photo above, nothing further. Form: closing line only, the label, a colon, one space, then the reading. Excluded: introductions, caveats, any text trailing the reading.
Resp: 9:54
